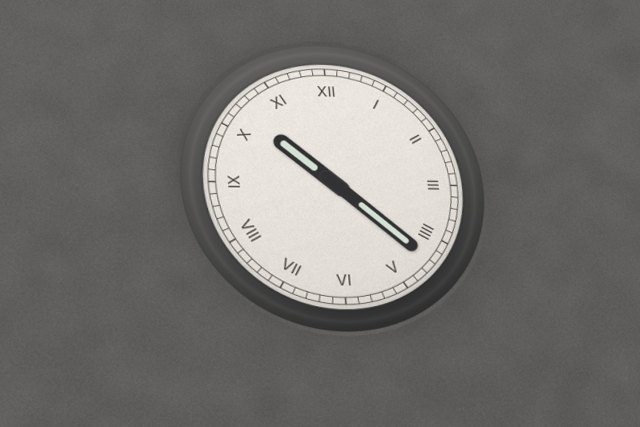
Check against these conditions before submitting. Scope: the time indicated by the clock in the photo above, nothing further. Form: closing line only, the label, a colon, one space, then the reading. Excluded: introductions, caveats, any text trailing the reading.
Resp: 10:22
